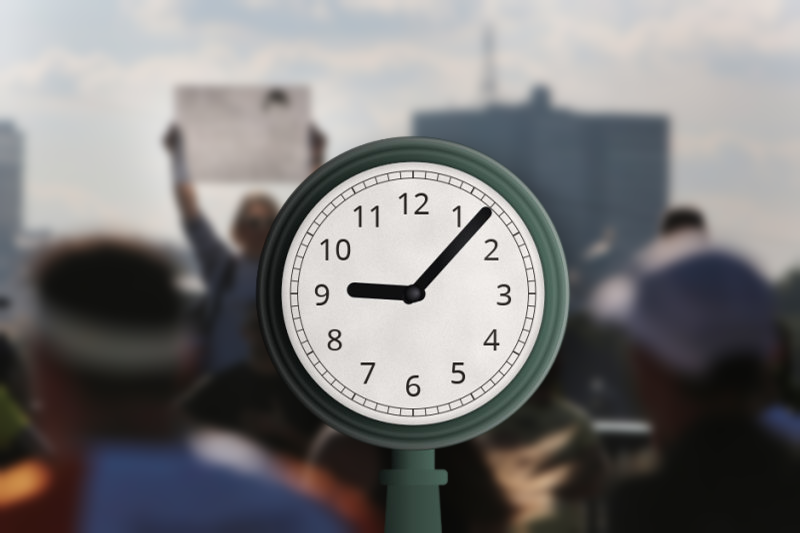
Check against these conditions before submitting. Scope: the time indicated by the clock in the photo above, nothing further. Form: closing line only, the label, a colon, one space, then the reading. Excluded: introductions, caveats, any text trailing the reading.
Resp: 9:07
